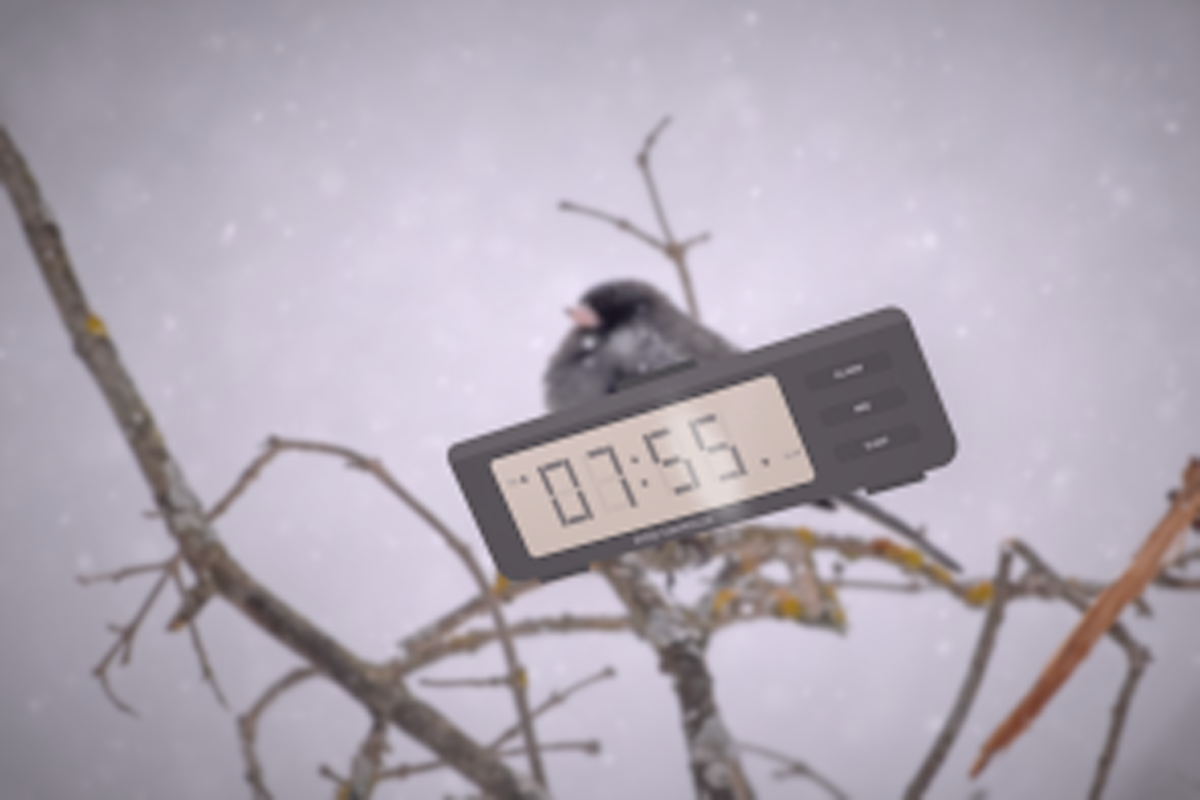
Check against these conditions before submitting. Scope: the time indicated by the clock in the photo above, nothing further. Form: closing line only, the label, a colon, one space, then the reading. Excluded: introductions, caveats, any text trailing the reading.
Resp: 7:55
